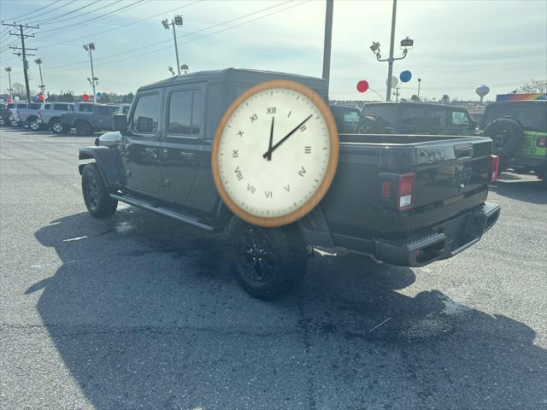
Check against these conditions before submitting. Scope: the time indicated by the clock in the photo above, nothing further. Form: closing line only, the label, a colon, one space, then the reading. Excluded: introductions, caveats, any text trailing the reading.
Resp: 12:09
